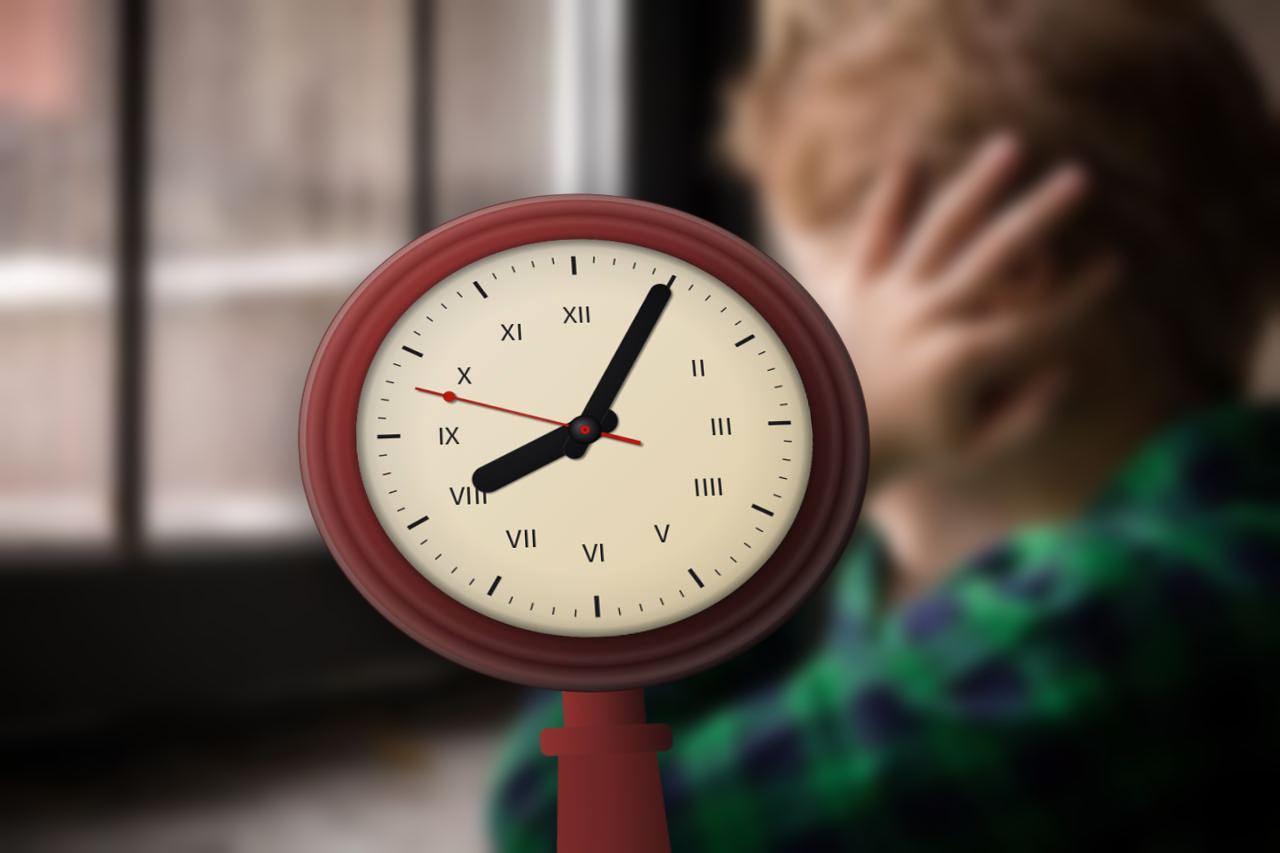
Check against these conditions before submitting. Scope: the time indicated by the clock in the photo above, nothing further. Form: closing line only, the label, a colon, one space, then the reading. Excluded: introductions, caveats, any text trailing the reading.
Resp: 8:04:48
